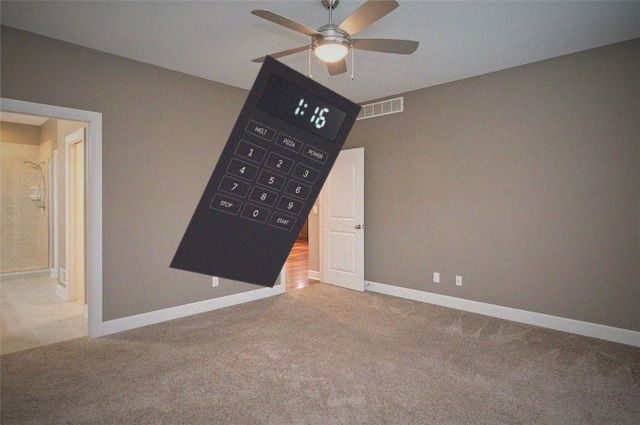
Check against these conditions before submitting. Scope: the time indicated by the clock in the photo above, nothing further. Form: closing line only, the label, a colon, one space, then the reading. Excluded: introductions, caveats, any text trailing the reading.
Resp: 1:16
